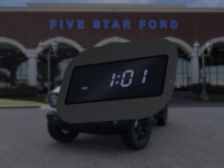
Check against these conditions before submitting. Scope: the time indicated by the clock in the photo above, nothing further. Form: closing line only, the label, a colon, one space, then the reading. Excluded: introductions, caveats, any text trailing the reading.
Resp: 1:01
